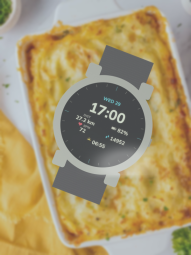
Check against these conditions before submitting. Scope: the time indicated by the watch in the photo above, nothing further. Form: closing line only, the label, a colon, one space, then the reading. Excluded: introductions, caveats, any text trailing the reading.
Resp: 17:00
